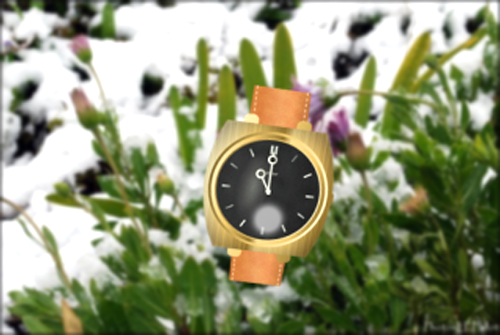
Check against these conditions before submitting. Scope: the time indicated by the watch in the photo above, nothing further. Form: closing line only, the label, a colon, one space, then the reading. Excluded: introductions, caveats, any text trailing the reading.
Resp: 11:00
